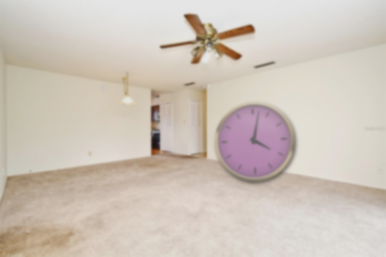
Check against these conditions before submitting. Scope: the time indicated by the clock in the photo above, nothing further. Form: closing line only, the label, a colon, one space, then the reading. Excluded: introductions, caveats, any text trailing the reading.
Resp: 4:02
